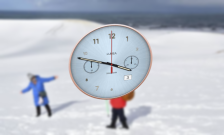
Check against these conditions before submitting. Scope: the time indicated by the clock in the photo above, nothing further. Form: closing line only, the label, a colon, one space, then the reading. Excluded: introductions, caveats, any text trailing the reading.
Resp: 3:48
